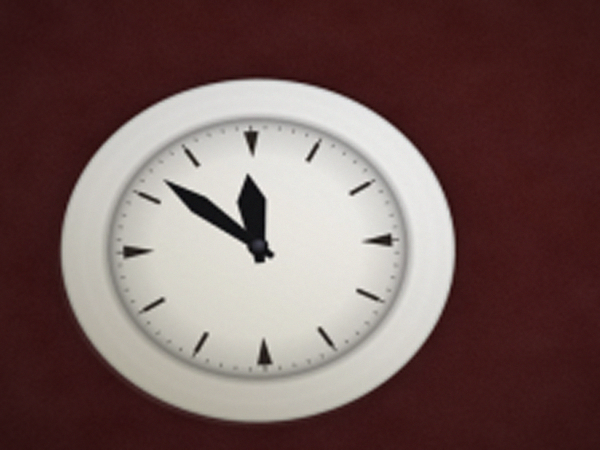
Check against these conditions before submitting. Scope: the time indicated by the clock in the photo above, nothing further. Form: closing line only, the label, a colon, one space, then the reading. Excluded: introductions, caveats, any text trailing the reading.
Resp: 11:52
